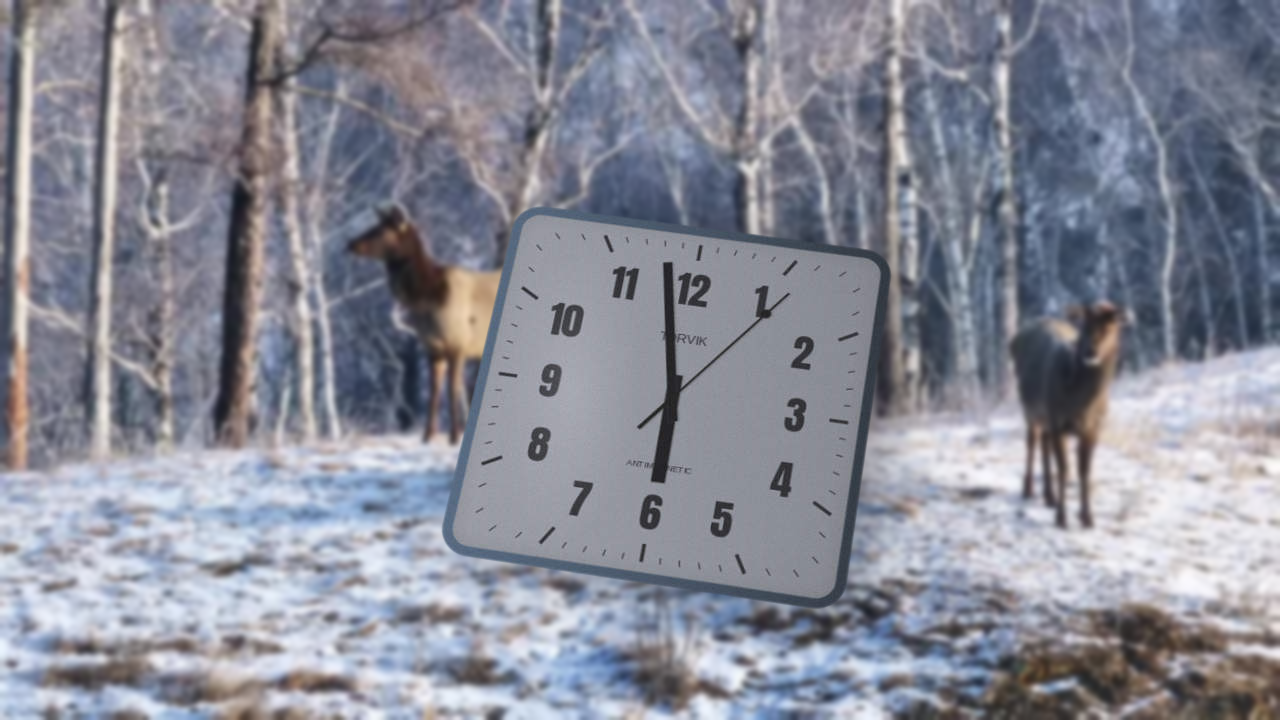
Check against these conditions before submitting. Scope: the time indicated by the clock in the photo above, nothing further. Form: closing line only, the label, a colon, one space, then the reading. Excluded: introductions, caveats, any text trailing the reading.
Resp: 5:58:06
